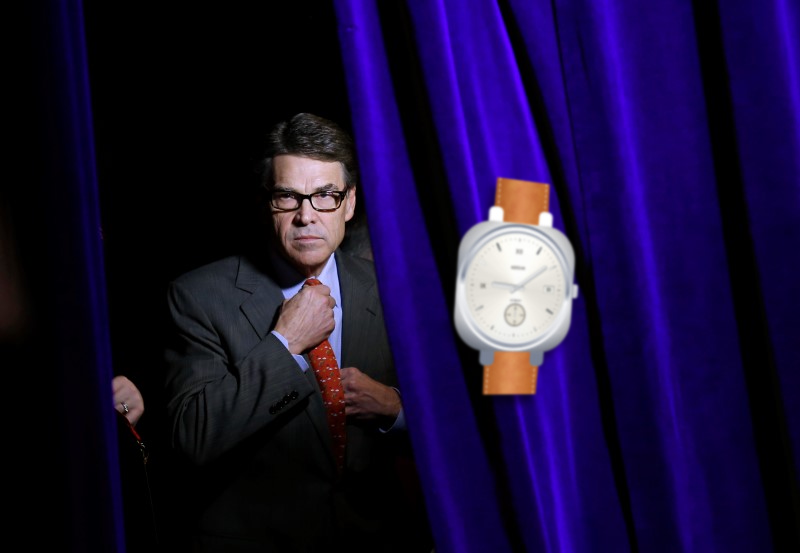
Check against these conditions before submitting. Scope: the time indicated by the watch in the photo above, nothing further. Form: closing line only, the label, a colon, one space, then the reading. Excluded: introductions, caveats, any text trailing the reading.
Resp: 9:09
